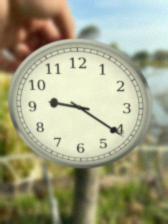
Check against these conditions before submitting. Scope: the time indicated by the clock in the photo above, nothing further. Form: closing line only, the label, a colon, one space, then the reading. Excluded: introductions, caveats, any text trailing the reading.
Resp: 9:21
